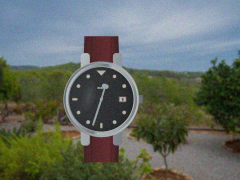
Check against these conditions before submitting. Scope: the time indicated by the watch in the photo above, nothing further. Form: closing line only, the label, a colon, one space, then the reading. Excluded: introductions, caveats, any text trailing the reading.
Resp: 12:33
